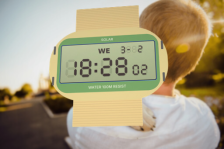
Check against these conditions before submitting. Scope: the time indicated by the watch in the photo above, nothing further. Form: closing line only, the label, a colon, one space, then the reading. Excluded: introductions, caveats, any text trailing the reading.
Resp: 18:28:02
